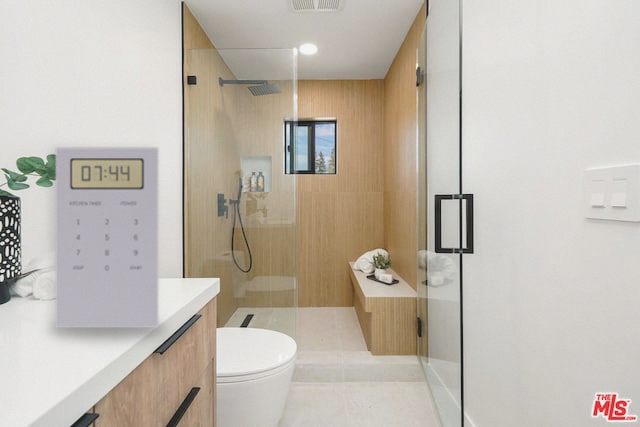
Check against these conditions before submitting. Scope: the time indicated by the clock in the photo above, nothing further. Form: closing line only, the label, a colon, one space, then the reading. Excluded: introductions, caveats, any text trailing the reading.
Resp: 7:44
